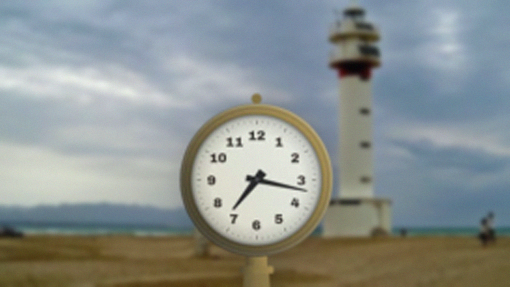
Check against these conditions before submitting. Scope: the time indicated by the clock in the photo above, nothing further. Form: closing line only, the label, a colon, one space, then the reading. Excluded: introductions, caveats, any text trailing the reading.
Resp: 7:17
